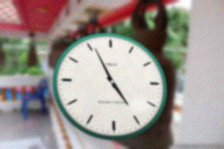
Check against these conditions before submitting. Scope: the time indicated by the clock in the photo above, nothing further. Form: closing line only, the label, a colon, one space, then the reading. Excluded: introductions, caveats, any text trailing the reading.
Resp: 4:56
